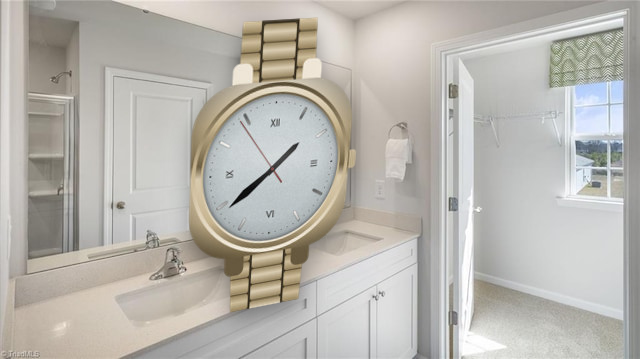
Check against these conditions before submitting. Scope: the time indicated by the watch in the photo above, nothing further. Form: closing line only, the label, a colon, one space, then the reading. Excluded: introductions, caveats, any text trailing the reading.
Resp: 1:38:54
